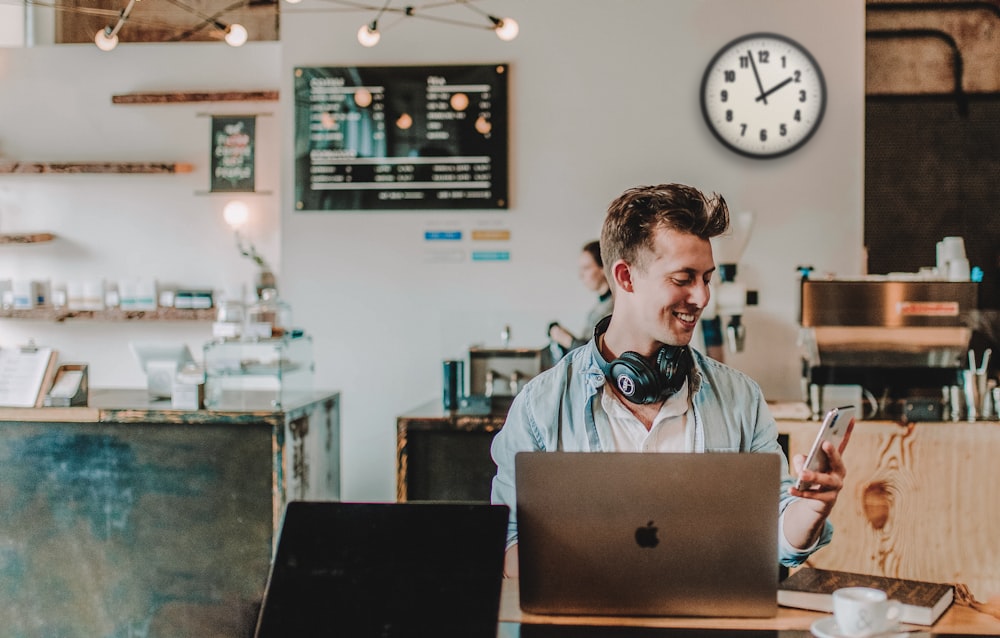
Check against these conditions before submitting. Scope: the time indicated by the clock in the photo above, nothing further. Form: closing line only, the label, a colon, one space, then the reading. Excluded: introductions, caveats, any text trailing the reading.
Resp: 1:57
